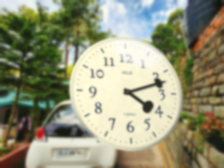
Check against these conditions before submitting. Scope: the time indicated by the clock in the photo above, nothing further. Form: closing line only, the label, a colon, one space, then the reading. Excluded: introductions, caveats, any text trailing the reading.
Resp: 4:12
